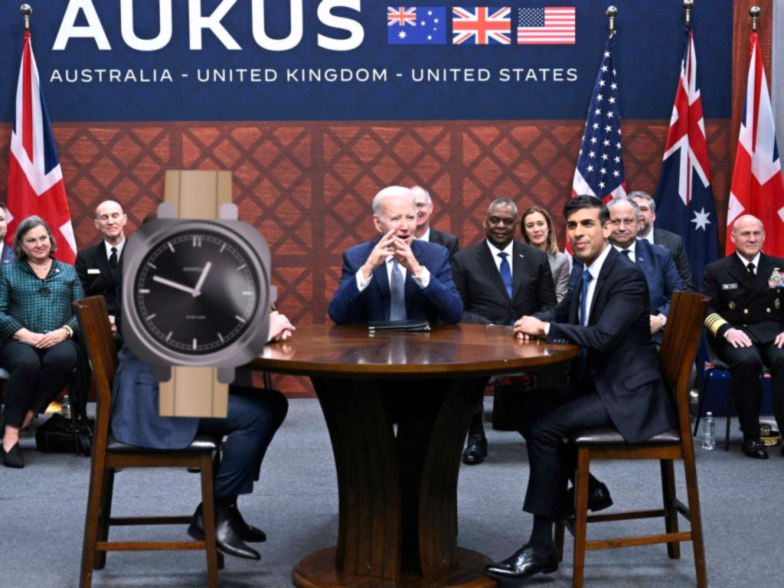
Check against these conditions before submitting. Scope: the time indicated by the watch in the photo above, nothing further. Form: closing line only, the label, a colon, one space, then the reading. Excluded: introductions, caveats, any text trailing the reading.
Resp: 12:48
